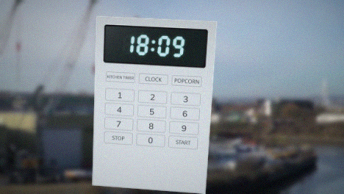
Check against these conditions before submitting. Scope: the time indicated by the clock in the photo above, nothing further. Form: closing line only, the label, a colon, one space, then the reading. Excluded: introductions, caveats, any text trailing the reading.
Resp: 18:09
